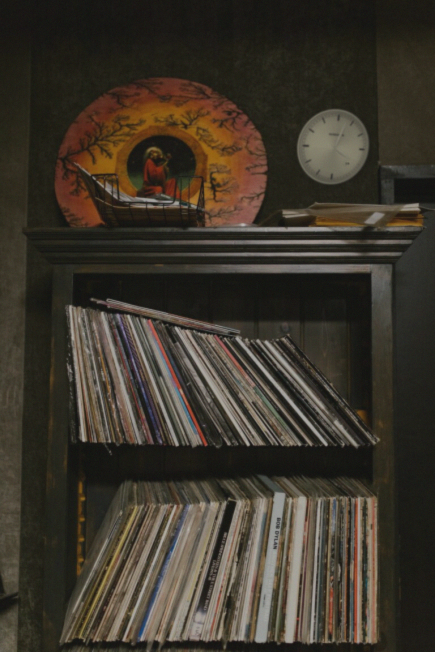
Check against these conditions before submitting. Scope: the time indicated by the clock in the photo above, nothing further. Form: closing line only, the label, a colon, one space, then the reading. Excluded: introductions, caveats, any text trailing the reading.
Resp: 4:03
